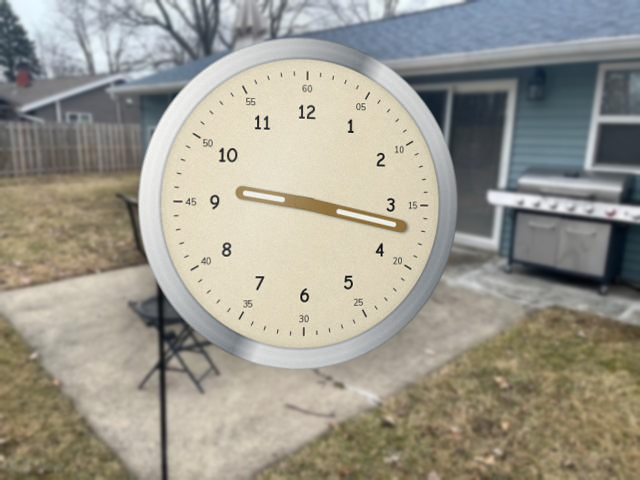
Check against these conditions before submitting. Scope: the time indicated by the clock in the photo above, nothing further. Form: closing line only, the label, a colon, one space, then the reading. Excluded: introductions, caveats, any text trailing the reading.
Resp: 9:17
